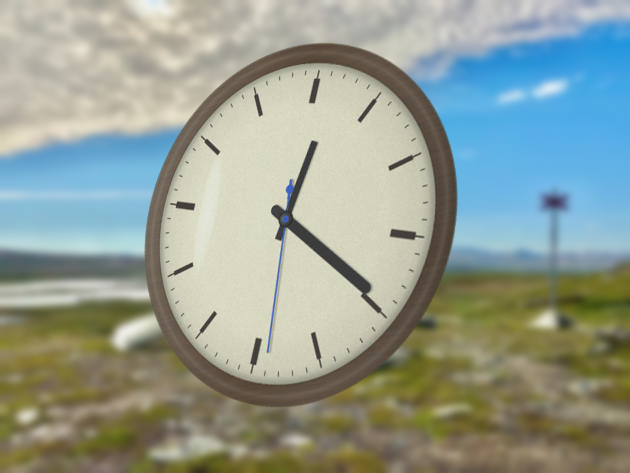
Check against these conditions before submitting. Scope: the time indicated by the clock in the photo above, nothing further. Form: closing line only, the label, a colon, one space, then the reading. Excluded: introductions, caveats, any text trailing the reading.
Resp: 12:19:29
